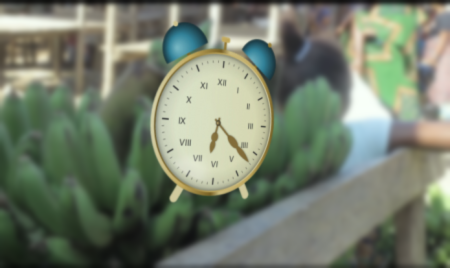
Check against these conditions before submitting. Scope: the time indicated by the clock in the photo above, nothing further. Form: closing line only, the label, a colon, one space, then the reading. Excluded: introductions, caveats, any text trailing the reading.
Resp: 6:22
